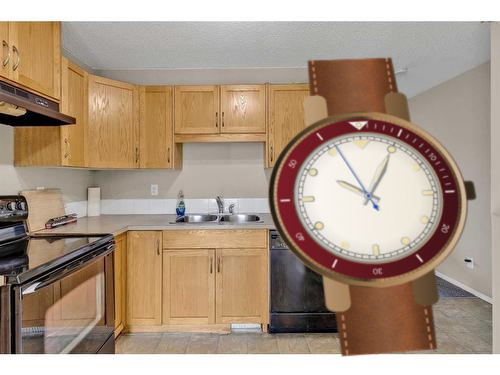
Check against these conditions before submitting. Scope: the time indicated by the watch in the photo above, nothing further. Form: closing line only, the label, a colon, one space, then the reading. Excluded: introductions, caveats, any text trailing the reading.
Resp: 10:04:56
